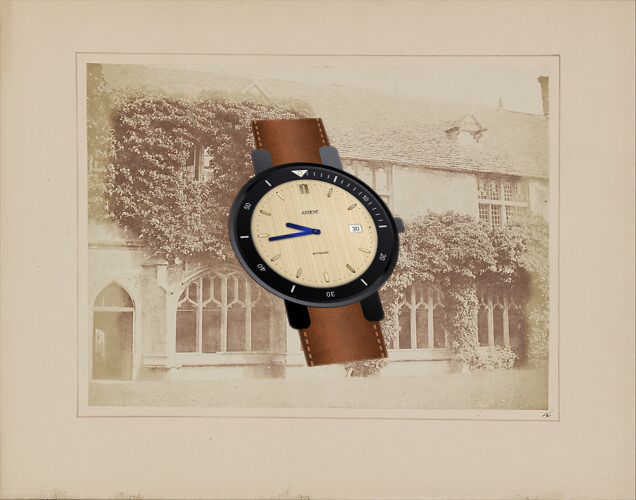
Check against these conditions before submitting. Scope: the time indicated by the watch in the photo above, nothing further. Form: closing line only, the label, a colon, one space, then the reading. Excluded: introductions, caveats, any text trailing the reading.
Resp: 9:44
